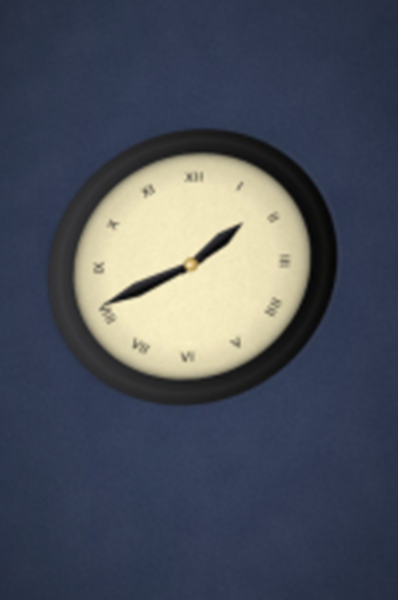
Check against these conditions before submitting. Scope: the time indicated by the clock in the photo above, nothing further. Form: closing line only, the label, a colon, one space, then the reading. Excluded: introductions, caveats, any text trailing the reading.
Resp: 1:41
